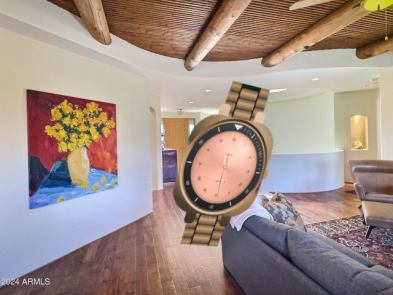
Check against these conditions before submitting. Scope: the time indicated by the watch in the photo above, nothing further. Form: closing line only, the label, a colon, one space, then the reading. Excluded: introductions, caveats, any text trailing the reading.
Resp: 11:29
